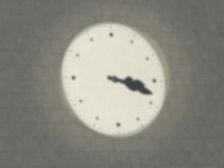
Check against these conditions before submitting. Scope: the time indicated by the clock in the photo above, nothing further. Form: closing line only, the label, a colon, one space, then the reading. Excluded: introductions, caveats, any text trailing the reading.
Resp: 3:18
